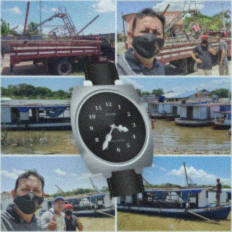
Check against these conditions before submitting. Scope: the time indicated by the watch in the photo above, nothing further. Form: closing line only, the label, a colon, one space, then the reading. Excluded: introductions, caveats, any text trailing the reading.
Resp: 3:36
